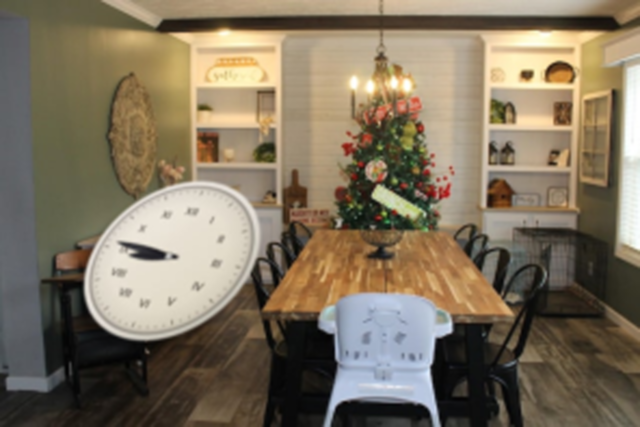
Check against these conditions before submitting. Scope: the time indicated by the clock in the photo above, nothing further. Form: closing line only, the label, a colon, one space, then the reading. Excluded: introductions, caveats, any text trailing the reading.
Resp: 8:46
